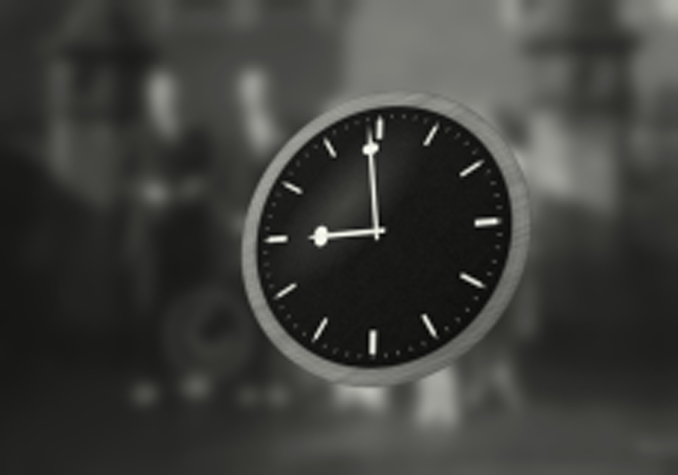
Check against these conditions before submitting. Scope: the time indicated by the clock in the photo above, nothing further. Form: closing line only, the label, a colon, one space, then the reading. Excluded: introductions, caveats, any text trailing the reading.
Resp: 8:59
